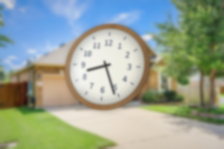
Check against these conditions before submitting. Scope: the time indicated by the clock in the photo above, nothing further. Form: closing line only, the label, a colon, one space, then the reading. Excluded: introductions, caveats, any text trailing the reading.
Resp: 8:26
